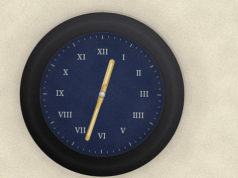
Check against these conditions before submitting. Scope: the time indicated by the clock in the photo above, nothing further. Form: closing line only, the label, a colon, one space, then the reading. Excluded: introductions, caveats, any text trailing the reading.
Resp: 12:33
